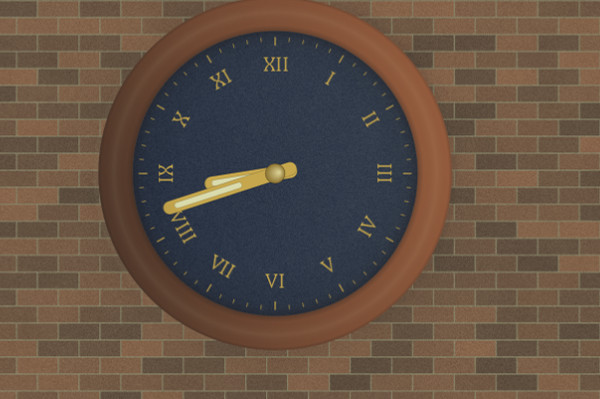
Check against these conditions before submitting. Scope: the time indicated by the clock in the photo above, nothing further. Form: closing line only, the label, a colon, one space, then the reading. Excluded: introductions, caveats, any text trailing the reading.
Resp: 8:42
